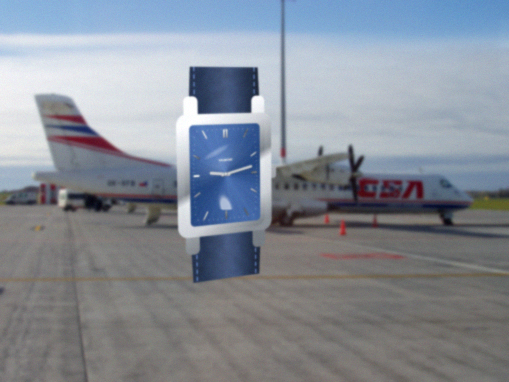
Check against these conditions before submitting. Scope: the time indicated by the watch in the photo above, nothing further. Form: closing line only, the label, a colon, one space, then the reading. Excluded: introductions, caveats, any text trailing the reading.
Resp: 9:13
